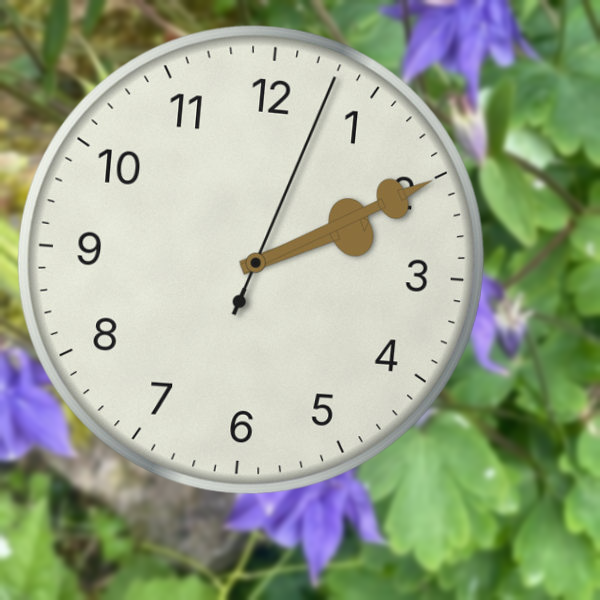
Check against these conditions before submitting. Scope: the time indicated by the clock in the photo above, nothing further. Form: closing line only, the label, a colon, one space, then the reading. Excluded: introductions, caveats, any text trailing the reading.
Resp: 2:10:03
